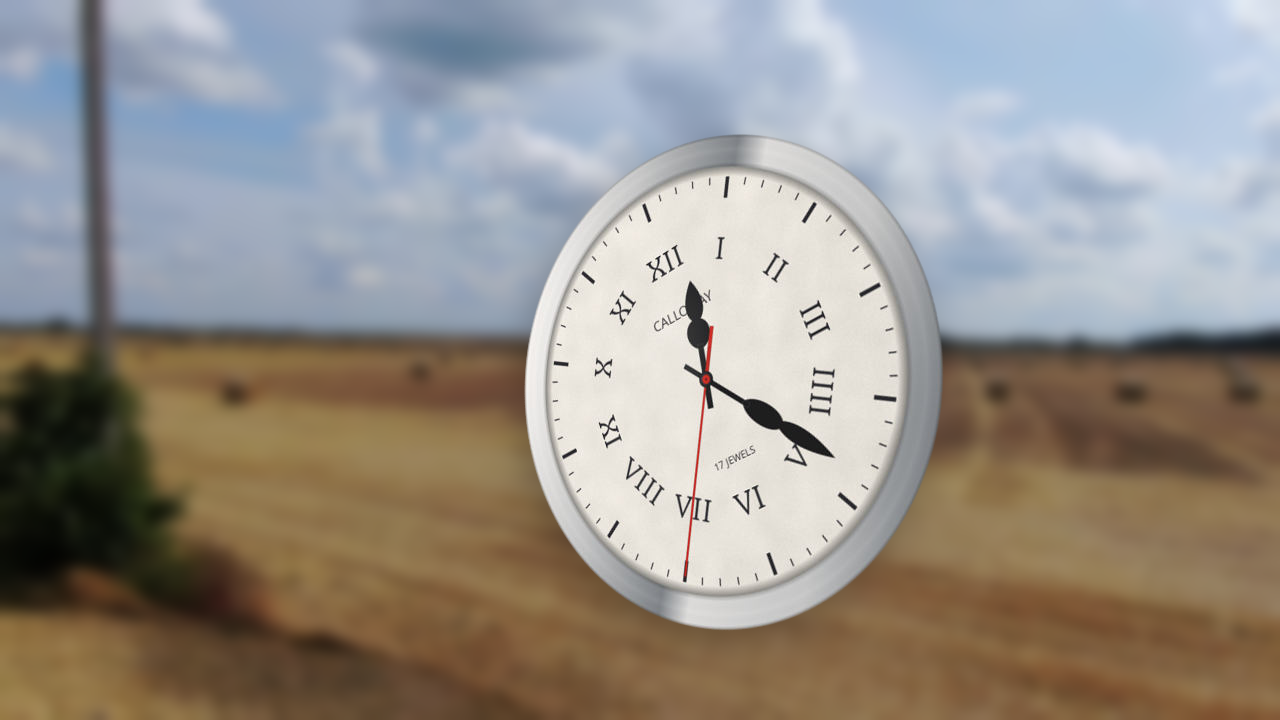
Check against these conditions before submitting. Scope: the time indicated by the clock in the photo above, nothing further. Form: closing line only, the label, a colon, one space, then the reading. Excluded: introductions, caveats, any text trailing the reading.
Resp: 12:23:35
